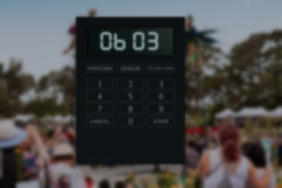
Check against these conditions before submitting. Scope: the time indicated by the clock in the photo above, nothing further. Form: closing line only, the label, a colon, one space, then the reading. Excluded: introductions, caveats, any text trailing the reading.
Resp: 6:03
